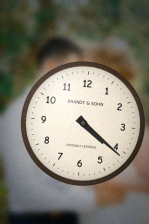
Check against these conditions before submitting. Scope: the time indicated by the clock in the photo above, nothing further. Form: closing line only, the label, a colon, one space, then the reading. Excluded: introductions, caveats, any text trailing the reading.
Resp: 4:21
